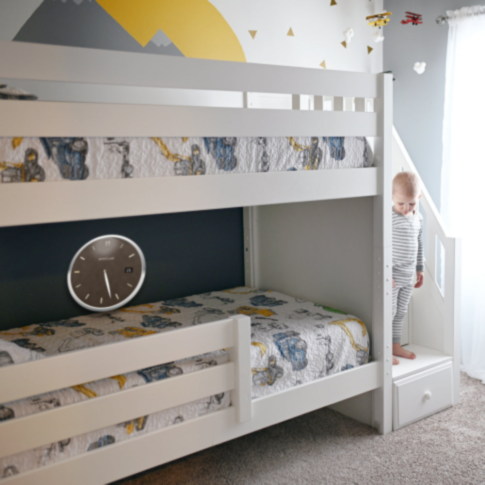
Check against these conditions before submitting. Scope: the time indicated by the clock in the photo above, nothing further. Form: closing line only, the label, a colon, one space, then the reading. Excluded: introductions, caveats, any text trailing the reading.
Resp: 5:27
